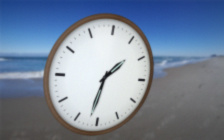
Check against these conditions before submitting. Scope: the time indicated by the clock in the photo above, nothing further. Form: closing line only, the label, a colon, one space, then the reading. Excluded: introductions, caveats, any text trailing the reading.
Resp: 1:32
